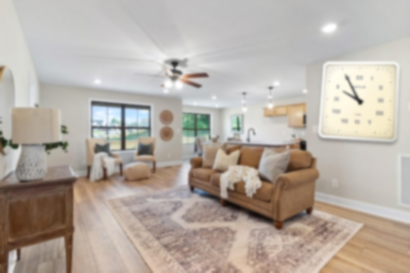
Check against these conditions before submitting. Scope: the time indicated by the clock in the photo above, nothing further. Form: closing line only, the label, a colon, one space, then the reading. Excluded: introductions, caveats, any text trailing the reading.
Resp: 9:55
